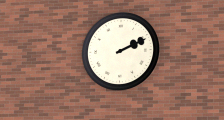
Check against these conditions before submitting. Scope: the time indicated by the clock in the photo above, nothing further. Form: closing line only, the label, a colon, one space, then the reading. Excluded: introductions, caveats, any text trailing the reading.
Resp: 2:11
